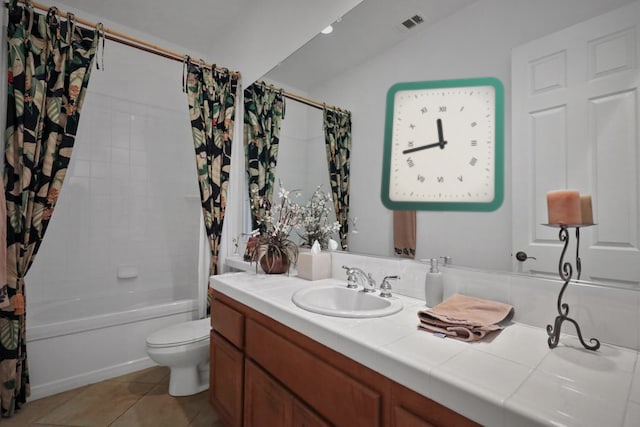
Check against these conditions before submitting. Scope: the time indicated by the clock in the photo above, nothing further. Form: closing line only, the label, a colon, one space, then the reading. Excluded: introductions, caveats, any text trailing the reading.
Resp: 11:43
